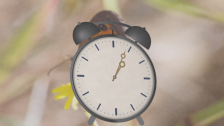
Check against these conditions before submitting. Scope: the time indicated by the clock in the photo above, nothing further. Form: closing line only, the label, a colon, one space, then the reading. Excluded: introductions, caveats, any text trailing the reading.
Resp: 1:04
